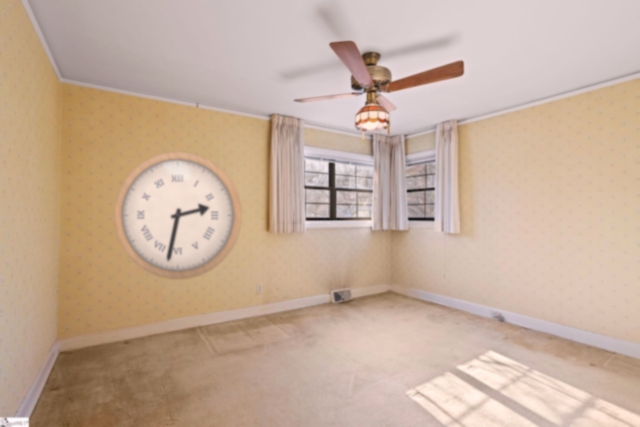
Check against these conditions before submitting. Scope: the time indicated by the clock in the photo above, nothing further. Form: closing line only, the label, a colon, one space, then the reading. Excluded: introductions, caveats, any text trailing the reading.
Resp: 2:32
